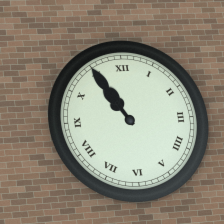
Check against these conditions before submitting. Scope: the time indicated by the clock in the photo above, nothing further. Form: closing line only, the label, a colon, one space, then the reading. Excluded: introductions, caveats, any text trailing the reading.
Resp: 10:55
